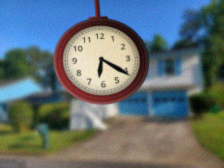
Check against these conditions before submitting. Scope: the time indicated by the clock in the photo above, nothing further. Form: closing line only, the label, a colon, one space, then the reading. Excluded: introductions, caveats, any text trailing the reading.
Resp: 6:21
